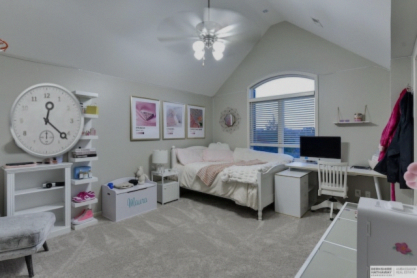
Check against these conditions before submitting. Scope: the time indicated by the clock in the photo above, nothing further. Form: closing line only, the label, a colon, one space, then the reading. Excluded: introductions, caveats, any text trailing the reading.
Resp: 12:22
